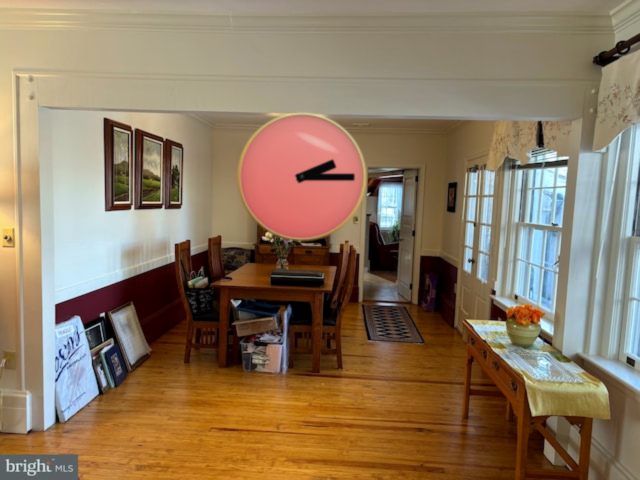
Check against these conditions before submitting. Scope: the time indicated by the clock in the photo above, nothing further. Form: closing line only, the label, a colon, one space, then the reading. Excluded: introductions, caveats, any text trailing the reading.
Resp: 2:15
